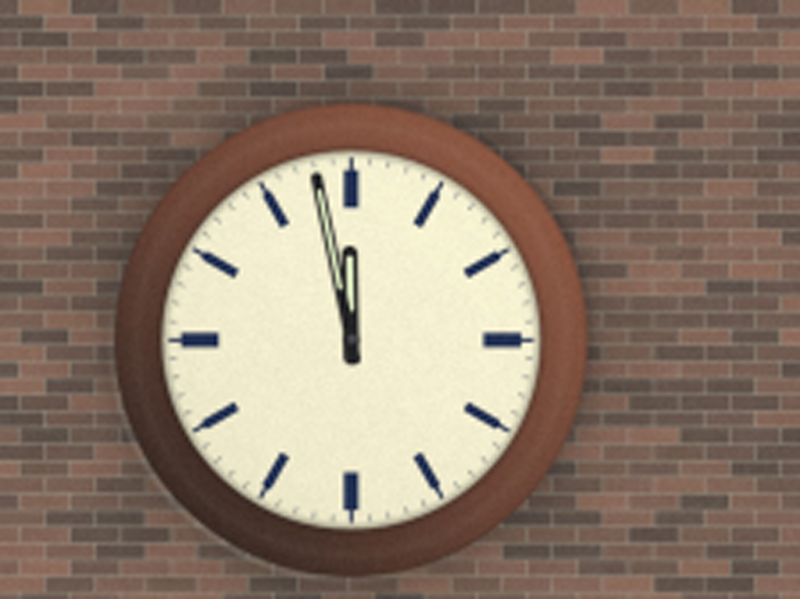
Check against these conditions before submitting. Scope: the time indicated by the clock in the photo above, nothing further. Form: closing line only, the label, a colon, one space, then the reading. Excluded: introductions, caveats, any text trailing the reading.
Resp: 11:58
